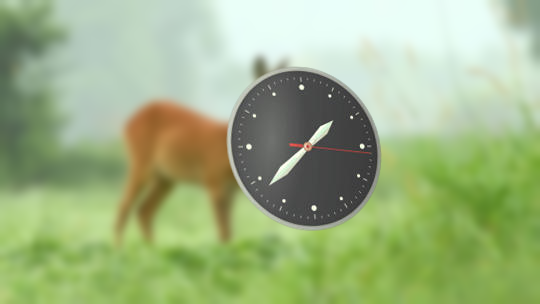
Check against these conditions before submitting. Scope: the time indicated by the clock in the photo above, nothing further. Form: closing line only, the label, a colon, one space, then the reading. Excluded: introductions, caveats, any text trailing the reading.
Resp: 1:38:16
